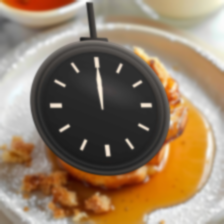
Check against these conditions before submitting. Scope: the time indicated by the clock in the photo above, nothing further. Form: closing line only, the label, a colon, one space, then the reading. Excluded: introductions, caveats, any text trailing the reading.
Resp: 12:00
